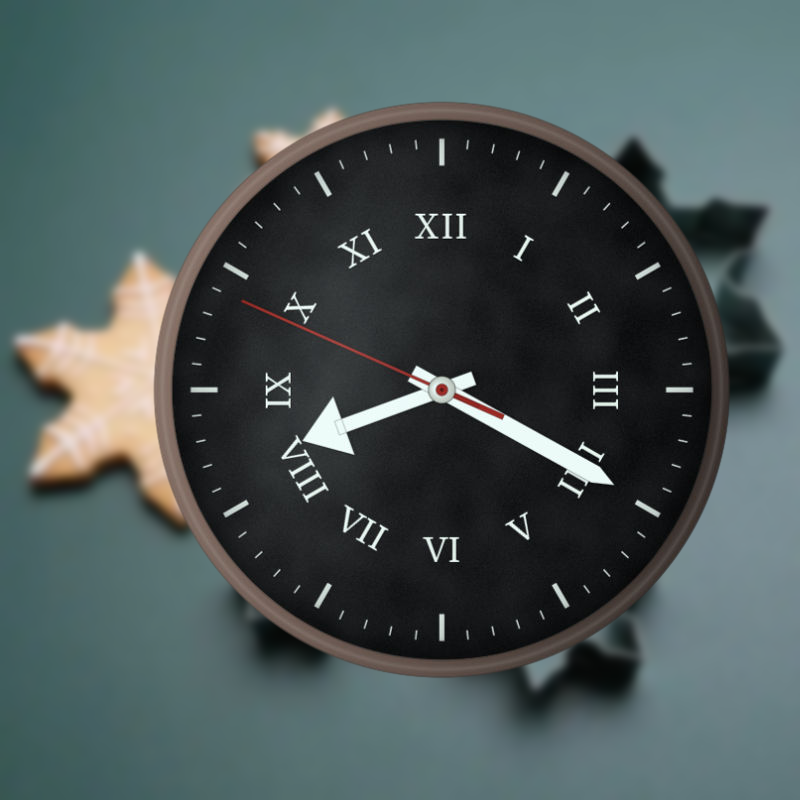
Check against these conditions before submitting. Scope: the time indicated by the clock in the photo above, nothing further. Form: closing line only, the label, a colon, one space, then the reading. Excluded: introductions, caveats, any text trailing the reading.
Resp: 8:19:49
